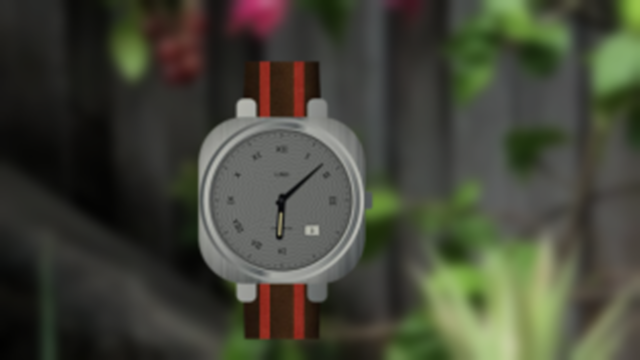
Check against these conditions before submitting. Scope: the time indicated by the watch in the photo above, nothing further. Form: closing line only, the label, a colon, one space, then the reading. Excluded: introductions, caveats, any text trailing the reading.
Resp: 6:08
